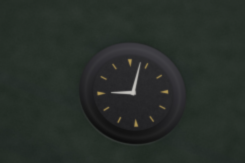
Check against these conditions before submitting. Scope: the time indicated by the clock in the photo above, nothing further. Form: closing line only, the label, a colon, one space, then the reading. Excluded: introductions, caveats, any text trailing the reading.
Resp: 9:03
